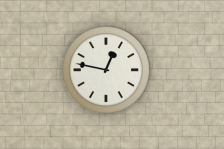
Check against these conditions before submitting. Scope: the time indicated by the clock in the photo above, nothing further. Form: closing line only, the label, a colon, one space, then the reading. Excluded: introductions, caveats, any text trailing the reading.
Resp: 12:47
